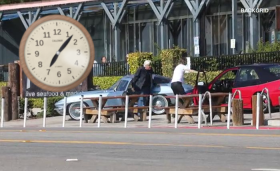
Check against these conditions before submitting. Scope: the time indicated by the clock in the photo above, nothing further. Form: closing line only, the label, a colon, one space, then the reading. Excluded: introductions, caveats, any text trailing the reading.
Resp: 7:07
